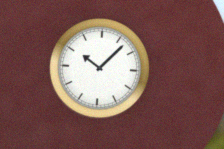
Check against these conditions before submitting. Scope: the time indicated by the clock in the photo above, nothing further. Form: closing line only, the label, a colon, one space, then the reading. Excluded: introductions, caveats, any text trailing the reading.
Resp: 10:07
